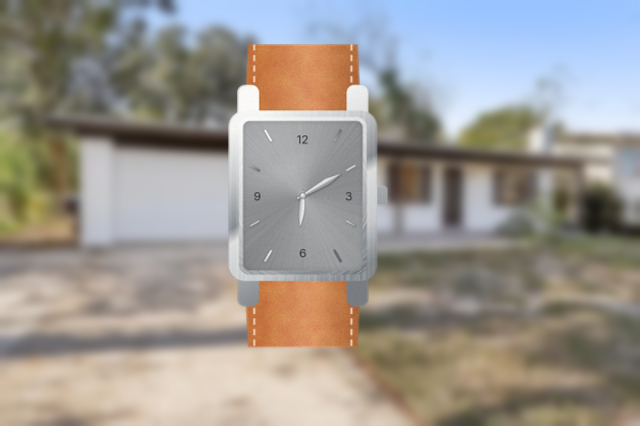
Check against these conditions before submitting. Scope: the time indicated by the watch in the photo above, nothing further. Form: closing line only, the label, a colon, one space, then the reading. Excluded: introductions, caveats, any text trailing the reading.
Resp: 6:10
